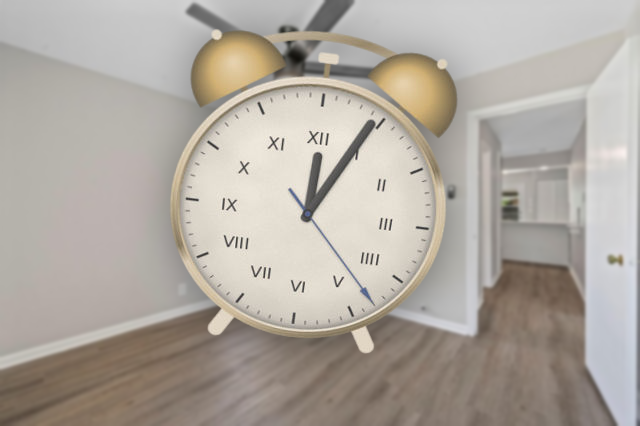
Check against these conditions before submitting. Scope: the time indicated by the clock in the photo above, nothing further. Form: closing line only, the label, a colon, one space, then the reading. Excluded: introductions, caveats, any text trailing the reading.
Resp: 12:04:23
